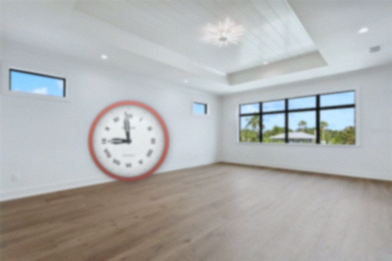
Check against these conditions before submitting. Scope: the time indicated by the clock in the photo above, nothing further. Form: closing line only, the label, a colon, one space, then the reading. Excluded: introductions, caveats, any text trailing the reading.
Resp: 8:59
